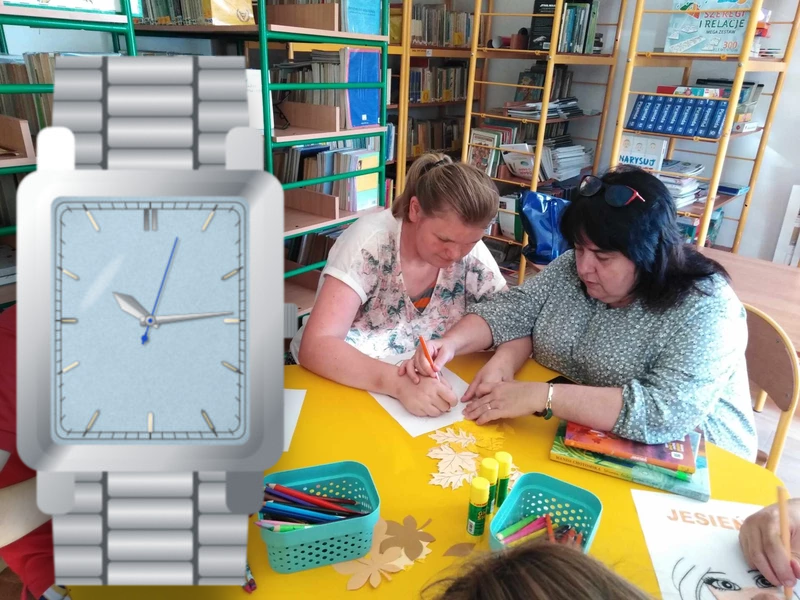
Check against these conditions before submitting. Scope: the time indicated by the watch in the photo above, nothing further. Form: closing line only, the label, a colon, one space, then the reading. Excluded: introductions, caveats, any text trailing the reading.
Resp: 10:14:03
